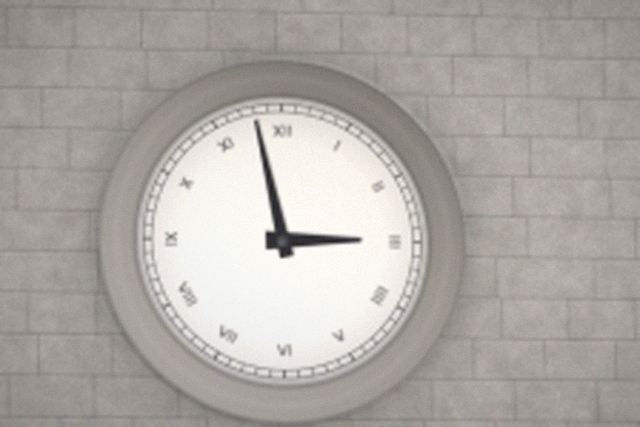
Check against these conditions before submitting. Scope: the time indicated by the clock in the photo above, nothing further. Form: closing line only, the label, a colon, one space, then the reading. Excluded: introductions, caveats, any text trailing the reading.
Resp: 2:58
